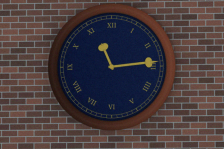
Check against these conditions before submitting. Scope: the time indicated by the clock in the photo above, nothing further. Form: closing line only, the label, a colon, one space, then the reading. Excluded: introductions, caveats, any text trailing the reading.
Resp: 11:14
